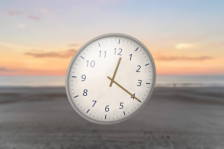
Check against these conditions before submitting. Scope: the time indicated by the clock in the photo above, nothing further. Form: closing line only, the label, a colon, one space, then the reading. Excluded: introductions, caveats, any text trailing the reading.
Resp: 12:20
